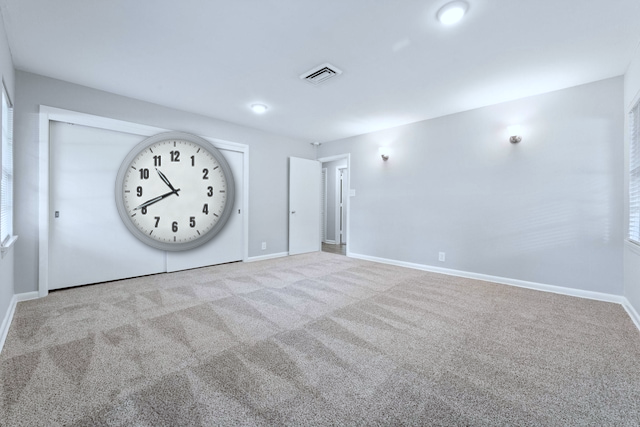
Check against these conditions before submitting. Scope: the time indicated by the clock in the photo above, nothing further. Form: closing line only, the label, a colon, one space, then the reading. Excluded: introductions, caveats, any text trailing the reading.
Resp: 10:41
